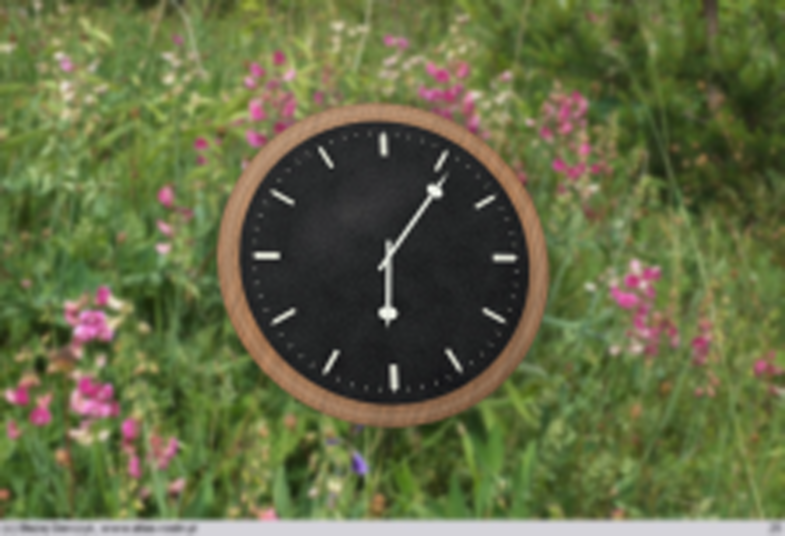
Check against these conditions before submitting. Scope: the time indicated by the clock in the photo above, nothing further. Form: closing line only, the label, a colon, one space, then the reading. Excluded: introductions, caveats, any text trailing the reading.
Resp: 6:06
